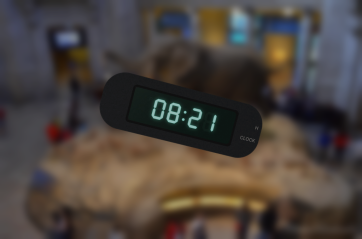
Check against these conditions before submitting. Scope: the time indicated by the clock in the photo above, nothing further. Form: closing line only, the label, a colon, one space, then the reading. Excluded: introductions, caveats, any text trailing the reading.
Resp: 8:21
